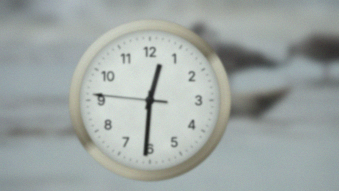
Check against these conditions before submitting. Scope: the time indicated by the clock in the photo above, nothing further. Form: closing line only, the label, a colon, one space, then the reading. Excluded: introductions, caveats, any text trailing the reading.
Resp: 12:30:46
